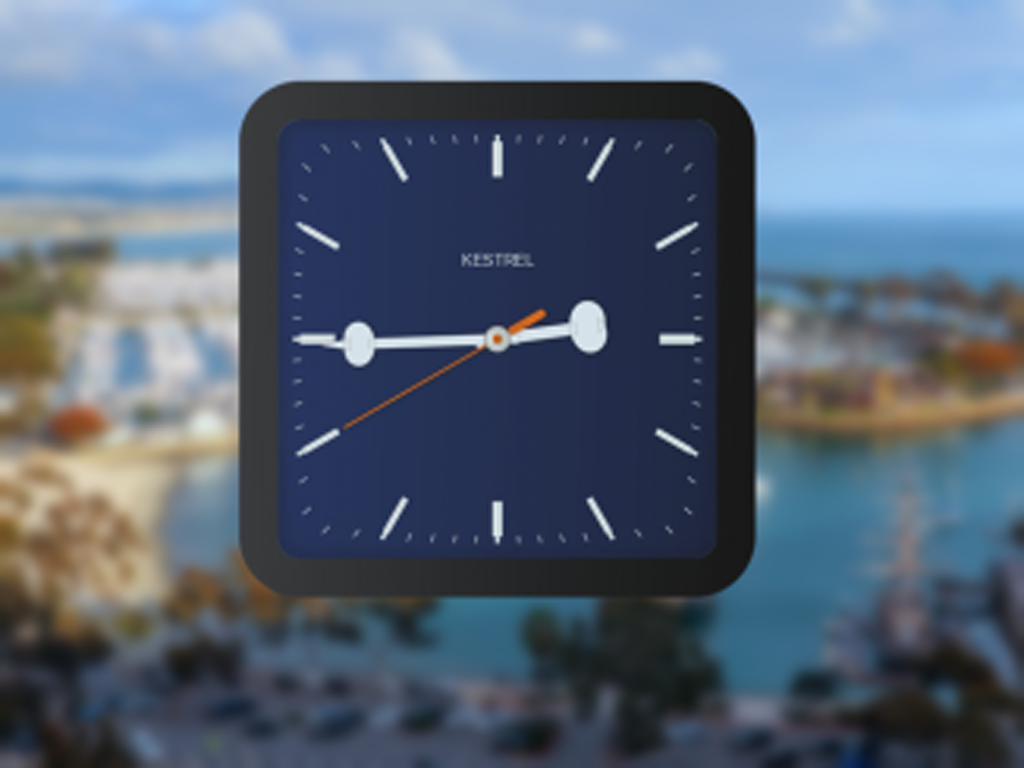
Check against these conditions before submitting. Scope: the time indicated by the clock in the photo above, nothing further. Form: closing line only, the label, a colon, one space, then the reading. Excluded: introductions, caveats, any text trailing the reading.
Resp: 2:44:40
